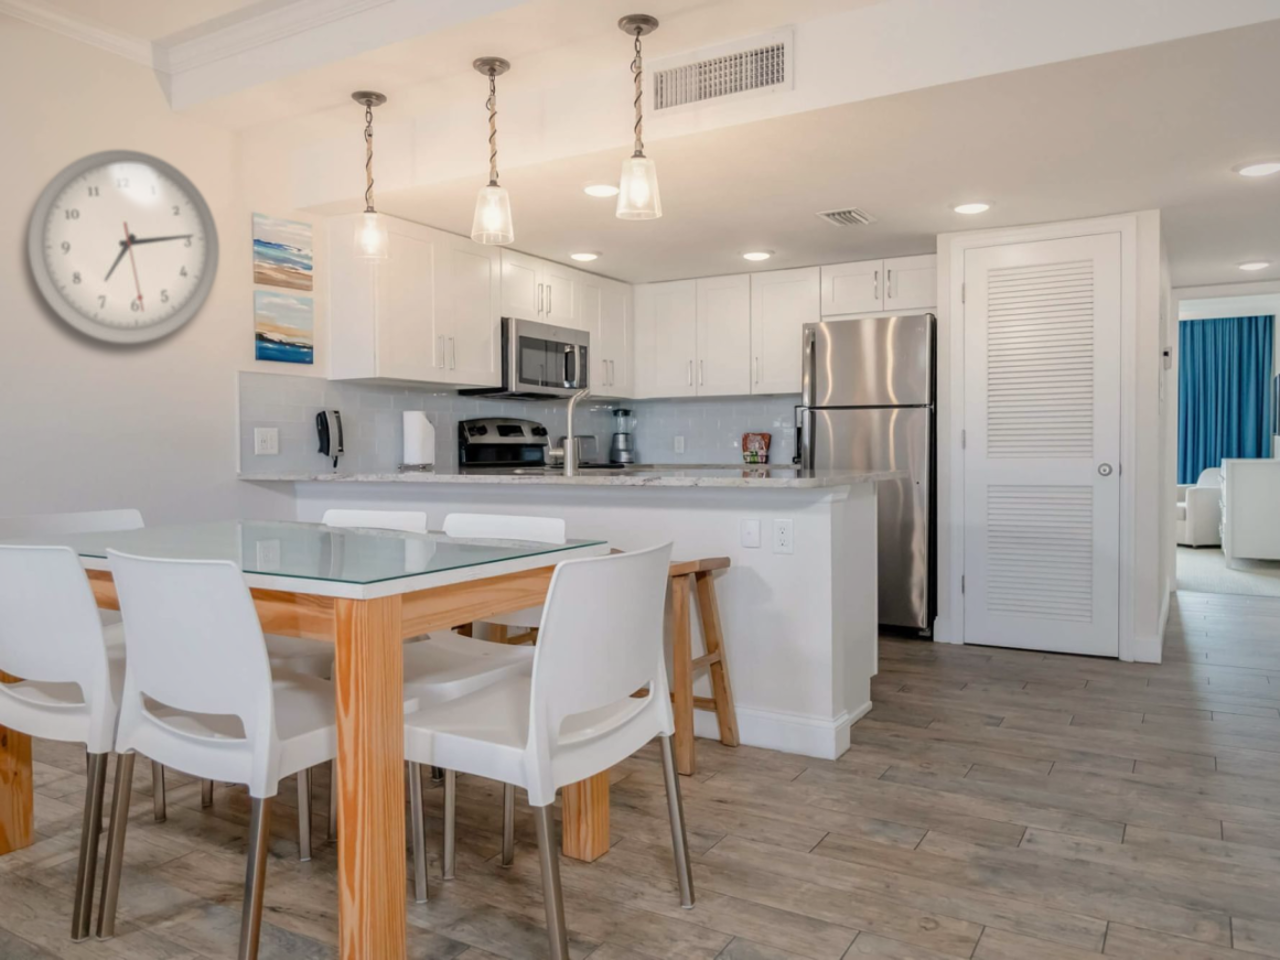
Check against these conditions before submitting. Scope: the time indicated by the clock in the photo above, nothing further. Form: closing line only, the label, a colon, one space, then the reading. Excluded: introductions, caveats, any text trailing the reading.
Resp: 7:14:29
